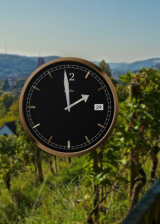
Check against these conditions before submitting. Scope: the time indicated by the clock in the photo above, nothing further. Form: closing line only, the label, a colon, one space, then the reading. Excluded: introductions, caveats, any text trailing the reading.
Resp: 1:59
